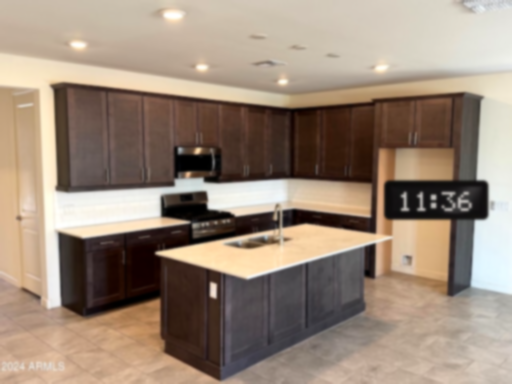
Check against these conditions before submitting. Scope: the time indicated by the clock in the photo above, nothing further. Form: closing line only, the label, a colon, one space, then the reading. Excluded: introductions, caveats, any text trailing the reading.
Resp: 11:36
